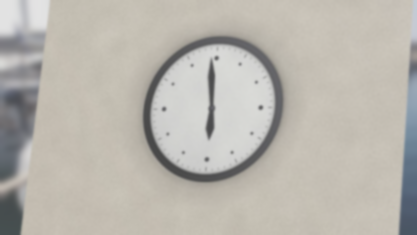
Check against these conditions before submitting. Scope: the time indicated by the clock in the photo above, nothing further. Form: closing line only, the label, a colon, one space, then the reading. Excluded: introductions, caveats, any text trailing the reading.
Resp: 5:59
